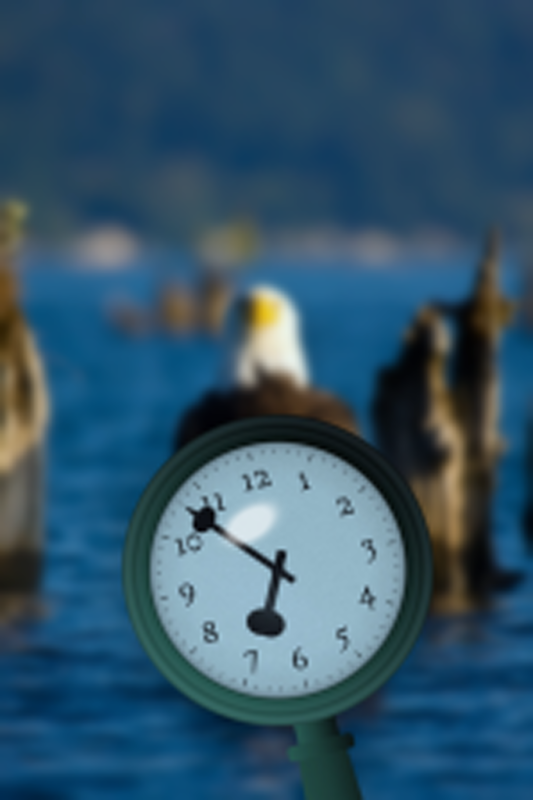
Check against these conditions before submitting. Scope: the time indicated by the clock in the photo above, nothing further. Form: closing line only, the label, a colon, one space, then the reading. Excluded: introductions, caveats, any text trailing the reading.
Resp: 6:53
